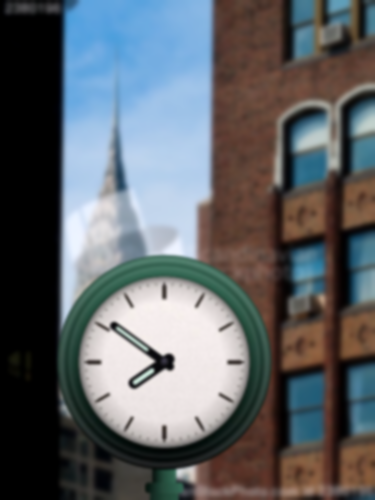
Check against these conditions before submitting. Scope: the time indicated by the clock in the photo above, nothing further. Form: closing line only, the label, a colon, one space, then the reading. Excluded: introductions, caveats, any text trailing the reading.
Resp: 7:51
